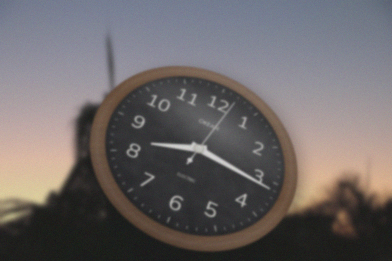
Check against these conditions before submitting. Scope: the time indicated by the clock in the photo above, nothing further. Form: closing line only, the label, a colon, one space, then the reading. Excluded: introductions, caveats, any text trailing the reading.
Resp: 8:16:02
